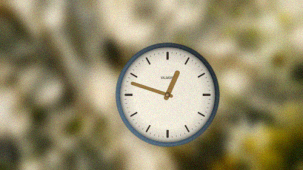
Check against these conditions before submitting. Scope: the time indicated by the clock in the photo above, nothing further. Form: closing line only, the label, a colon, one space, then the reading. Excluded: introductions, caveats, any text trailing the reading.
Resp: 12:48
